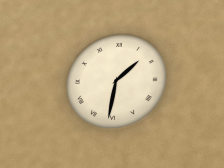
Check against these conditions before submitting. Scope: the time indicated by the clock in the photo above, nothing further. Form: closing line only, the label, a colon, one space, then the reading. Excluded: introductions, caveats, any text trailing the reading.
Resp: 1:31
